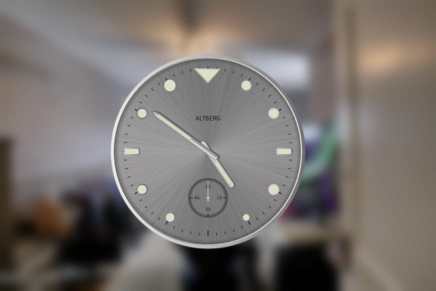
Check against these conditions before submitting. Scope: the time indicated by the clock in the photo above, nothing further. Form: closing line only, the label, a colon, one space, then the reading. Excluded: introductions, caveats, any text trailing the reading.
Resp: 4:51
